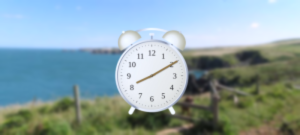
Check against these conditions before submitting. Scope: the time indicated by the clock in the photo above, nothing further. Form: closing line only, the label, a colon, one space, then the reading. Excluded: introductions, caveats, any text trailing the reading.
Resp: 8:10
